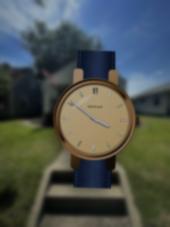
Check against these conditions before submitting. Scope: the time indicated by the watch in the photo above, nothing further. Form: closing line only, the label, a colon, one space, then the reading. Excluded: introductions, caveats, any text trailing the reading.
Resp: 3:51
